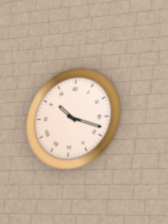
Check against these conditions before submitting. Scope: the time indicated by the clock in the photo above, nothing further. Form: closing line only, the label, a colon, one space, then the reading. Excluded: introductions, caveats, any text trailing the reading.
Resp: 10:18
